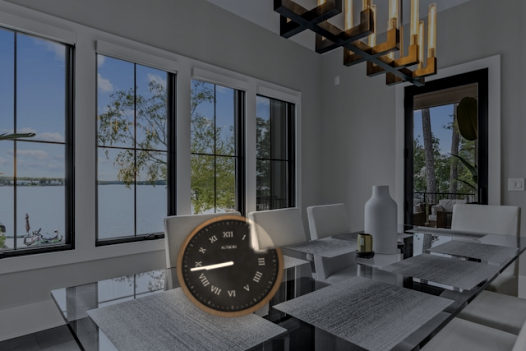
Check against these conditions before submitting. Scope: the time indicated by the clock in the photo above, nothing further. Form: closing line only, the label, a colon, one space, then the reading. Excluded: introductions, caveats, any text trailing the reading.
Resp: 8:44
